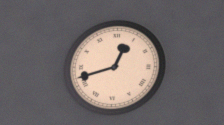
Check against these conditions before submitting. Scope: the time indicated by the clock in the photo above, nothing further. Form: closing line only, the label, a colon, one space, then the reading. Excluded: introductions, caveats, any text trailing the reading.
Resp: 12:42
